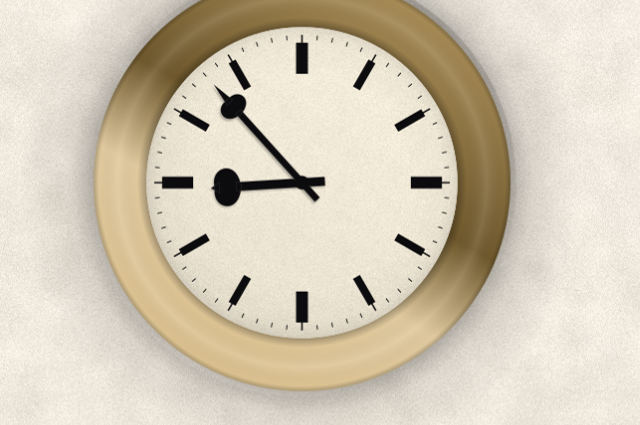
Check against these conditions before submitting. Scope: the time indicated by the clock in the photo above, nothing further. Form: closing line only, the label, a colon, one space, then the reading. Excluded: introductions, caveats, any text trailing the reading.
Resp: 8:53
